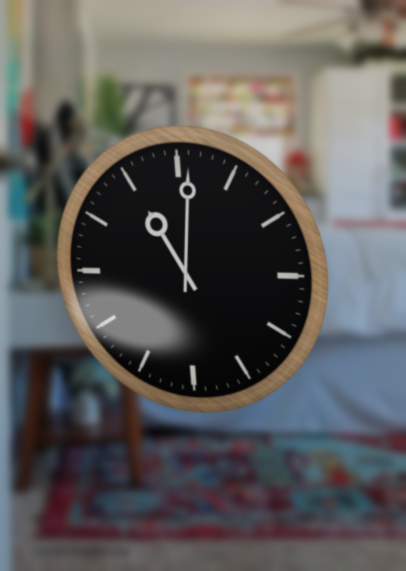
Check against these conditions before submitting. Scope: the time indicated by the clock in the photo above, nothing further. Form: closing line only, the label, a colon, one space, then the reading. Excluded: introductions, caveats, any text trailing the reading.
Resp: 11:01
